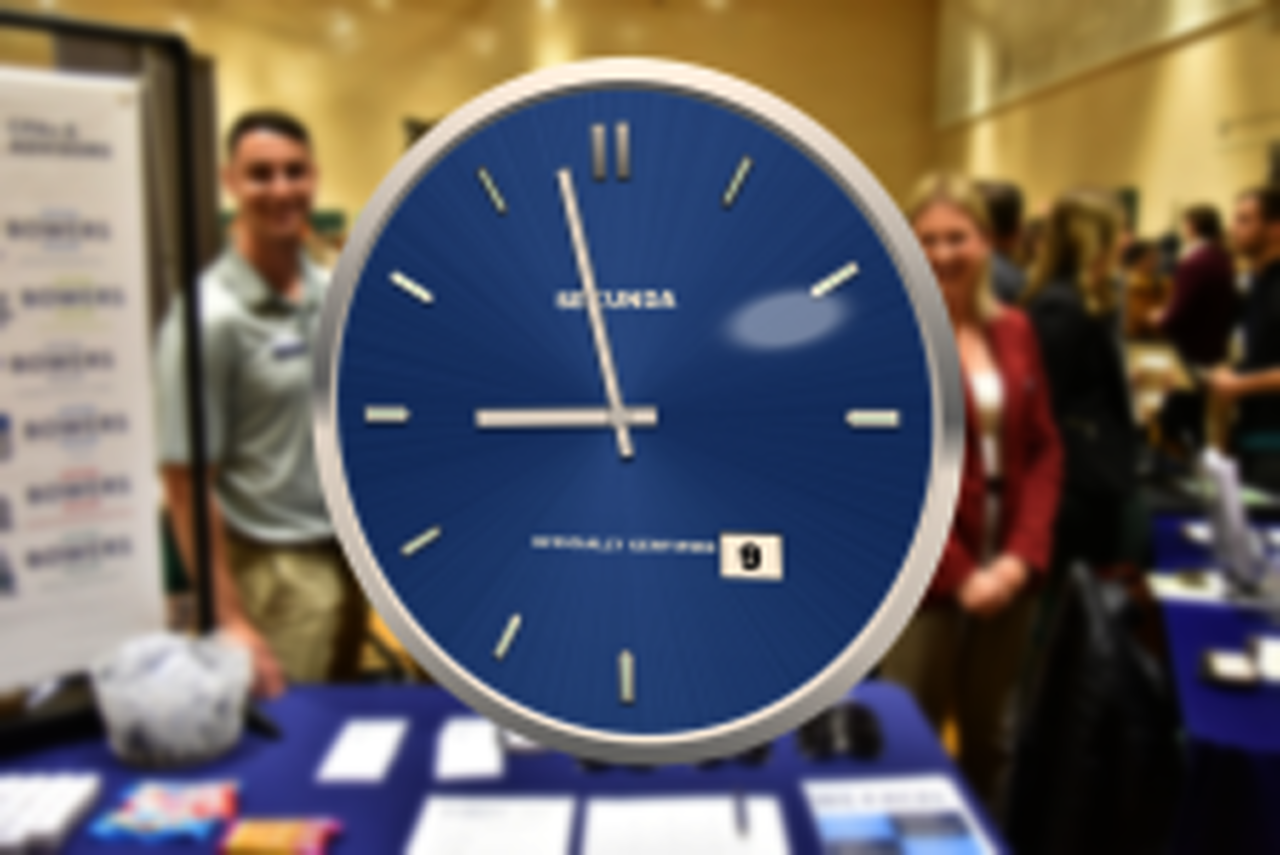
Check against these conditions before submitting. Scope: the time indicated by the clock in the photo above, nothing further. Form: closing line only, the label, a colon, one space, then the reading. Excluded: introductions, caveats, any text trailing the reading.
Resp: 8:58
